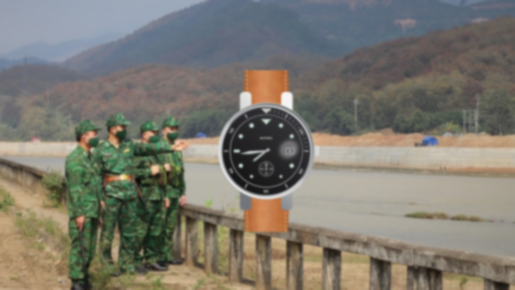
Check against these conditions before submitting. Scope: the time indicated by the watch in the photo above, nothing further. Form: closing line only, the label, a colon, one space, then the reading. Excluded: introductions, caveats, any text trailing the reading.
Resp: 7:44
